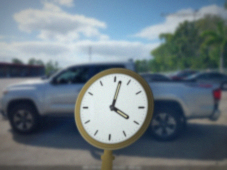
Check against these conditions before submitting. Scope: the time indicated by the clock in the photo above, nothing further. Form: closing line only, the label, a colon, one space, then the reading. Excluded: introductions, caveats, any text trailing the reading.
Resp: 4:02
